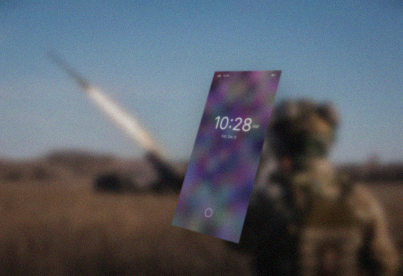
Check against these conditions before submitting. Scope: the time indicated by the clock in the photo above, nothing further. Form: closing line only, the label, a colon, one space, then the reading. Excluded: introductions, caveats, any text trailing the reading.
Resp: 10:28
